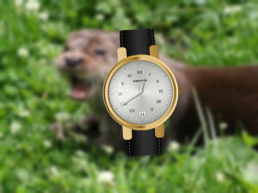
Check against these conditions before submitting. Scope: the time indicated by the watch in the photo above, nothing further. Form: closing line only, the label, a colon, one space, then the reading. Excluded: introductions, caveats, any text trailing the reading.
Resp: 12:40
